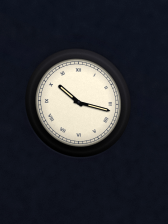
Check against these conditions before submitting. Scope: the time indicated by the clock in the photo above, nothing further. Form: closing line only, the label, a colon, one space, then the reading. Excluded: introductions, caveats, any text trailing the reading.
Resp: 10:17
